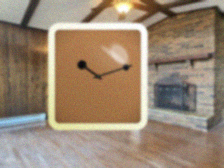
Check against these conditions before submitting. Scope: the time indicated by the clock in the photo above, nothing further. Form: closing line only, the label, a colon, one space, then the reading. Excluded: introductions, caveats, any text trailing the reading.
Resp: 10:12
